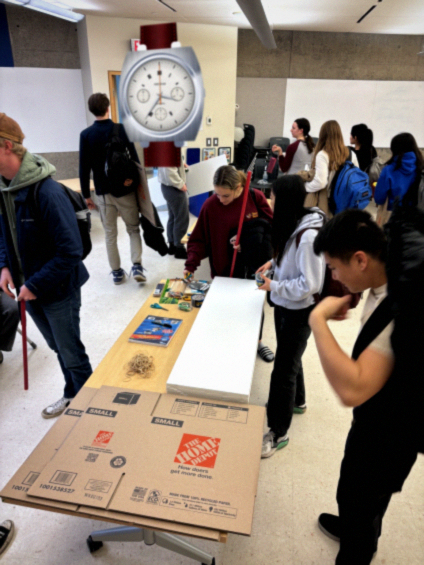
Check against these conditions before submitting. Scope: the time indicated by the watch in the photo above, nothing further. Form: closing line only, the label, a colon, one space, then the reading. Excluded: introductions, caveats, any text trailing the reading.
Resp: 3:36
